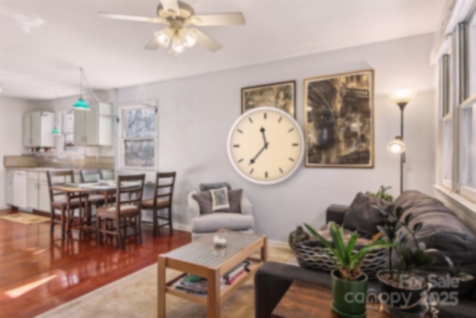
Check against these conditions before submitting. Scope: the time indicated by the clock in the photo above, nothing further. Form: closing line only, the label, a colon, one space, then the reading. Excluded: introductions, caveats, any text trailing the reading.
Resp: 11:37
